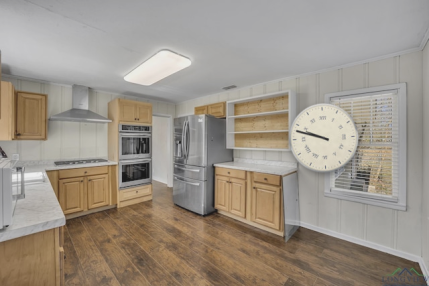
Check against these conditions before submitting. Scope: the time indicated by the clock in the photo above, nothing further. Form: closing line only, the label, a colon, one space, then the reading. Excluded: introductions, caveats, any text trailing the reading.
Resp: 9:48
